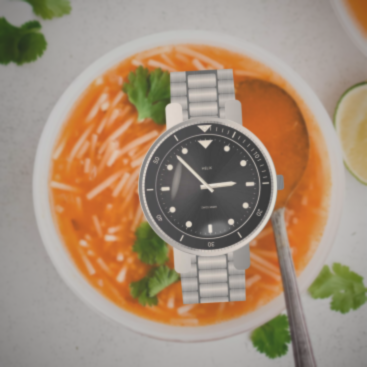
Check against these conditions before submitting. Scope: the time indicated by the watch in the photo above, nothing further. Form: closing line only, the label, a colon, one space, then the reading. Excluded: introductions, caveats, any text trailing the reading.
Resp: 2:53
